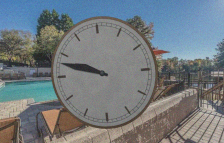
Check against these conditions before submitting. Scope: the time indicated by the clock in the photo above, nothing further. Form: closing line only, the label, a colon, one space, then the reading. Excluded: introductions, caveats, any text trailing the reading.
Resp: 9:48
